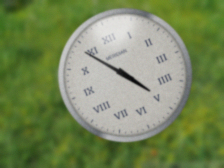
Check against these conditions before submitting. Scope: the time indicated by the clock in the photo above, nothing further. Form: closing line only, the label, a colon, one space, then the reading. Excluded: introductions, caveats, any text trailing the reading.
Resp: 4:54
